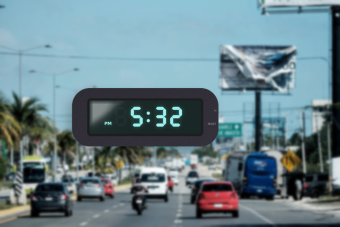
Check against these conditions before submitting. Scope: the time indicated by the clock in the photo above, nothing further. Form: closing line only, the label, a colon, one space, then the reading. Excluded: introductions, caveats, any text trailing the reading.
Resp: 5:32
